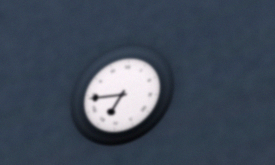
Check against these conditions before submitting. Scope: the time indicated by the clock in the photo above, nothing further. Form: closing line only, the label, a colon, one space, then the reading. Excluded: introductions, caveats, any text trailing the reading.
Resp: 6:44
